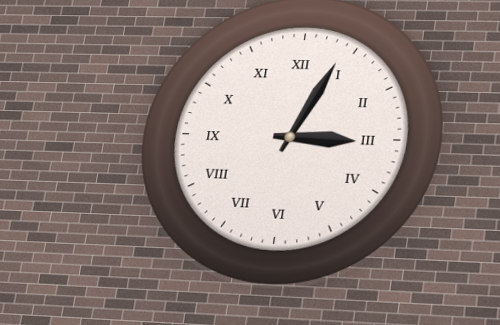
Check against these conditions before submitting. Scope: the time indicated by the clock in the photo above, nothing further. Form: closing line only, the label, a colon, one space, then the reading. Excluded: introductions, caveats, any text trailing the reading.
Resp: 3:04
